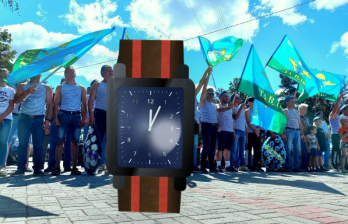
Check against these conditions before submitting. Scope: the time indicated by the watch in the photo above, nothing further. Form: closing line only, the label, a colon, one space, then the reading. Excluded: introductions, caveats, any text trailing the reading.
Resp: 12:04
